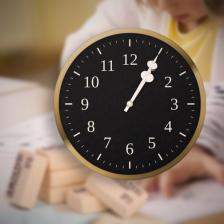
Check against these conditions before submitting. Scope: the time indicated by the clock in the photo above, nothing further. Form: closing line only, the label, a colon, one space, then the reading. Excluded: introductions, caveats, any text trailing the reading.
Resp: 1:05
